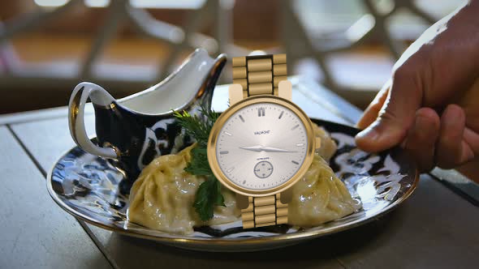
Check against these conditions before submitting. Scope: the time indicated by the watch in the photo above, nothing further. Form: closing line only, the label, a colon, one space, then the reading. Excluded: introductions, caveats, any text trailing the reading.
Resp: 9:17
